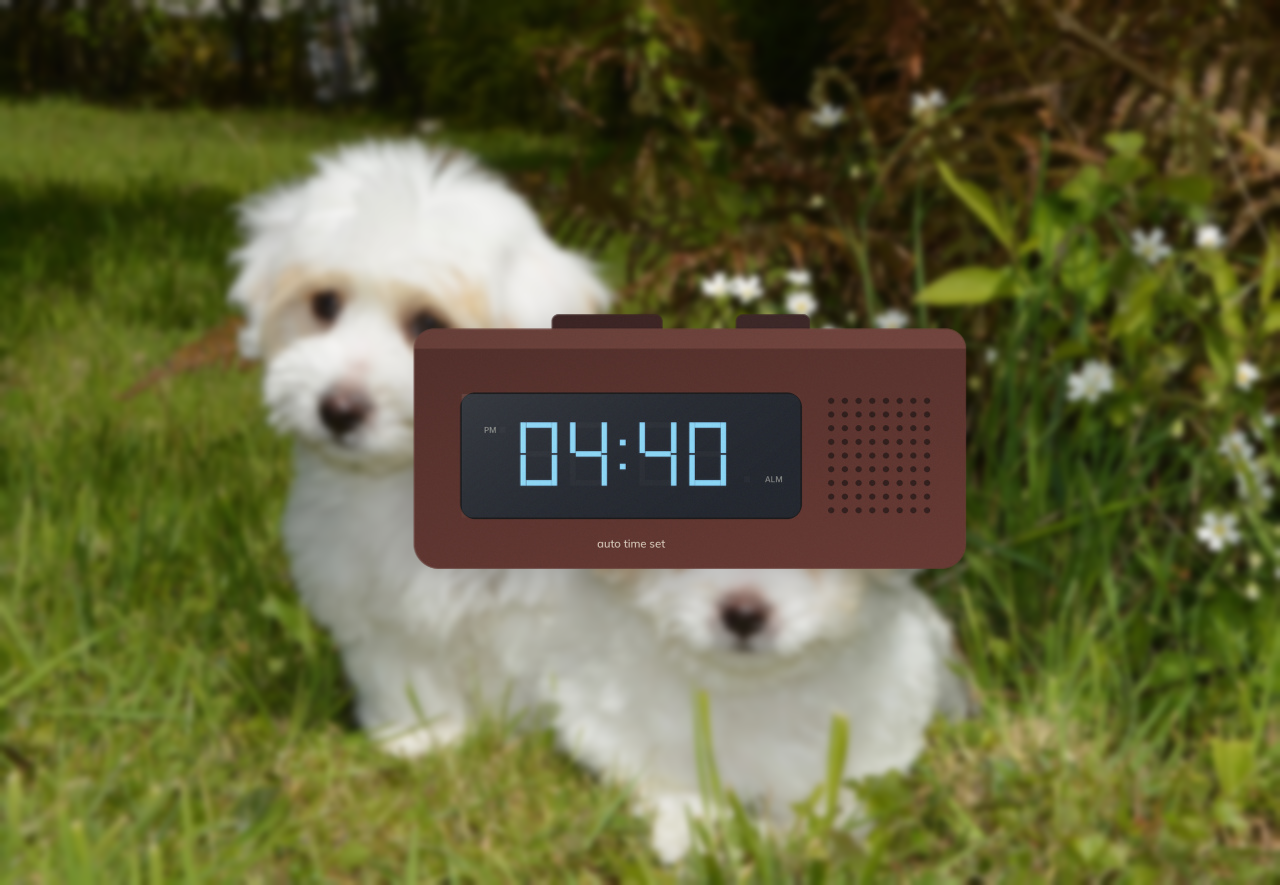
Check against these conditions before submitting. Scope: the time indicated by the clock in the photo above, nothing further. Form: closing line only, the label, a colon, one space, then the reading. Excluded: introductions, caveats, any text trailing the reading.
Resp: 4:40
